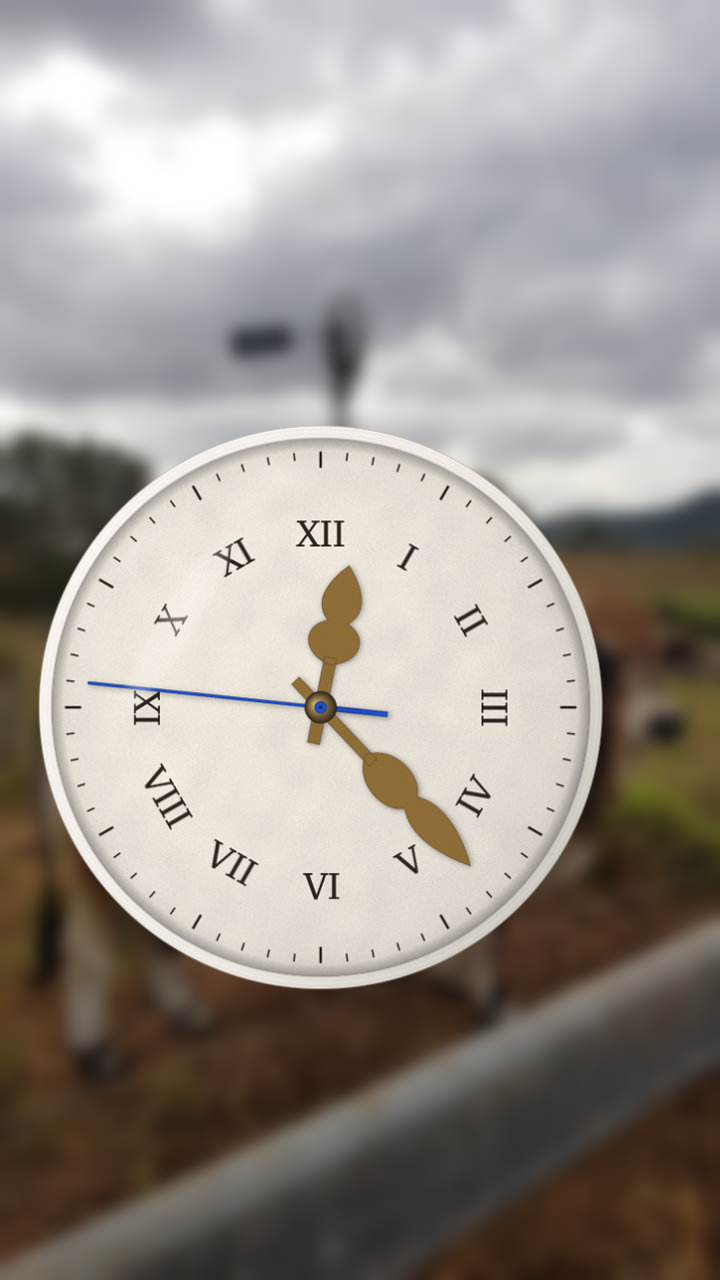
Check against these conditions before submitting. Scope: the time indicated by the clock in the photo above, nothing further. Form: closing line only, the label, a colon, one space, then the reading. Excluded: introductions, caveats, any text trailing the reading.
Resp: 12:22:46
